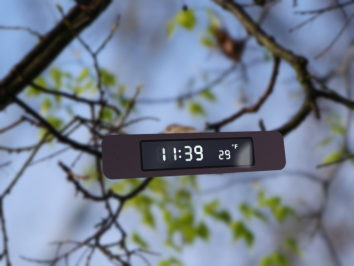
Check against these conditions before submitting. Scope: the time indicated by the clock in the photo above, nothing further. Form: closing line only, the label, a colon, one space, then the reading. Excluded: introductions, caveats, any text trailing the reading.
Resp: 11:39
